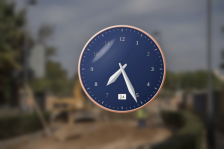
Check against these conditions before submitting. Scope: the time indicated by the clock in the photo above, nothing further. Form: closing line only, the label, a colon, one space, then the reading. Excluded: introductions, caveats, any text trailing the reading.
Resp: 7:26
